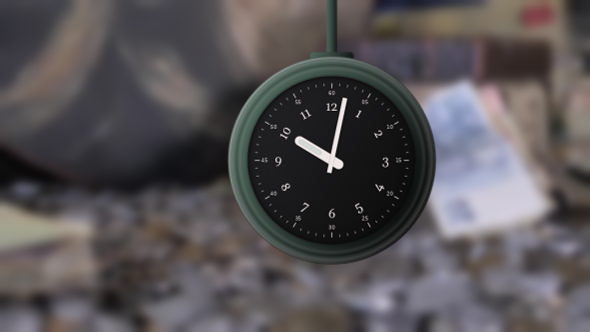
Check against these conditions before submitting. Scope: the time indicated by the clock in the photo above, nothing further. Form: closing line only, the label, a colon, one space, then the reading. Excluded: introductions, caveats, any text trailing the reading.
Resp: 10:02
